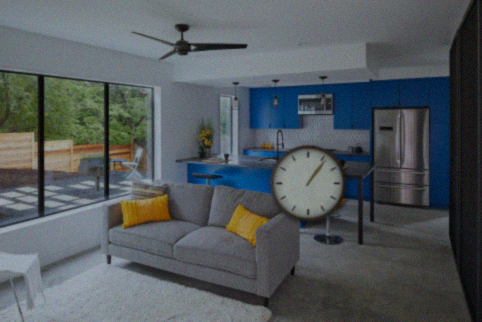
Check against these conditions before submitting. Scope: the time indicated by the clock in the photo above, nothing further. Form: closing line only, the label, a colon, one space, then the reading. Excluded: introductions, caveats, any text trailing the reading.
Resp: 1:06
